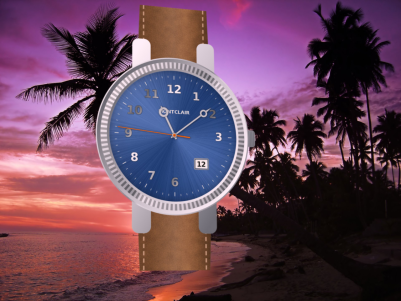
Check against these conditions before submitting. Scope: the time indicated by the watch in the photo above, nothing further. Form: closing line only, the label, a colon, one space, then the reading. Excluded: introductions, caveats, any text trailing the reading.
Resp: 11:08:46
